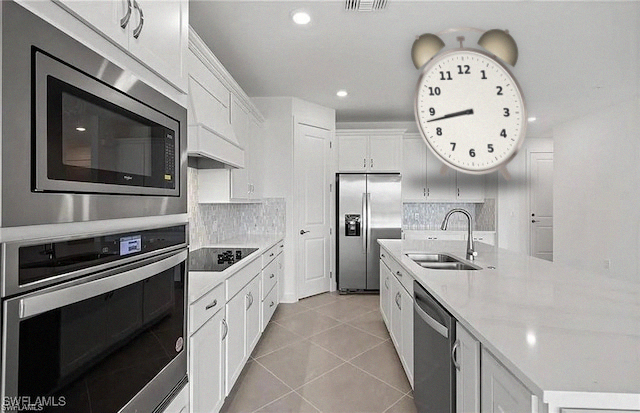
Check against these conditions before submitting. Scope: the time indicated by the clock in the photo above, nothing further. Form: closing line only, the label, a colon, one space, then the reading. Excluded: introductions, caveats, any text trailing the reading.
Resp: 8:43
